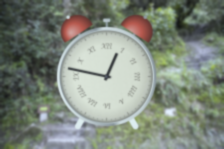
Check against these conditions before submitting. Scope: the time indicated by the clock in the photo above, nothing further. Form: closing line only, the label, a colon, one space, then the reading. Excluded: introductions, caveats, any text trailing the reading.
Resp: 12:47
